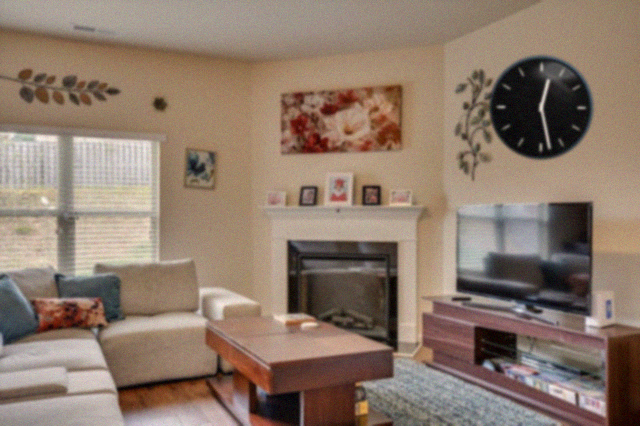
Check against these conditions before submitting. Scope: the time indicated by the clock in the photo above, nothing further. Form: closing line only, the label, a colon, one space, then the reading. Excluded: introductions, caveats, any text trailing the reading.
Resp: 12:28
